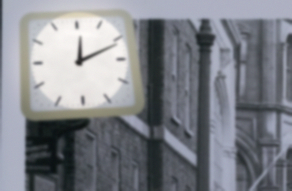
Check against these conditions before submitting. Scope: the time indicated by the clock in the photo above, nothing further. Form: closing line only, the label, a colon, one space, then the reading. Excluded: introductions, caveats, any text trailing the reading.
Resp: 12:11
